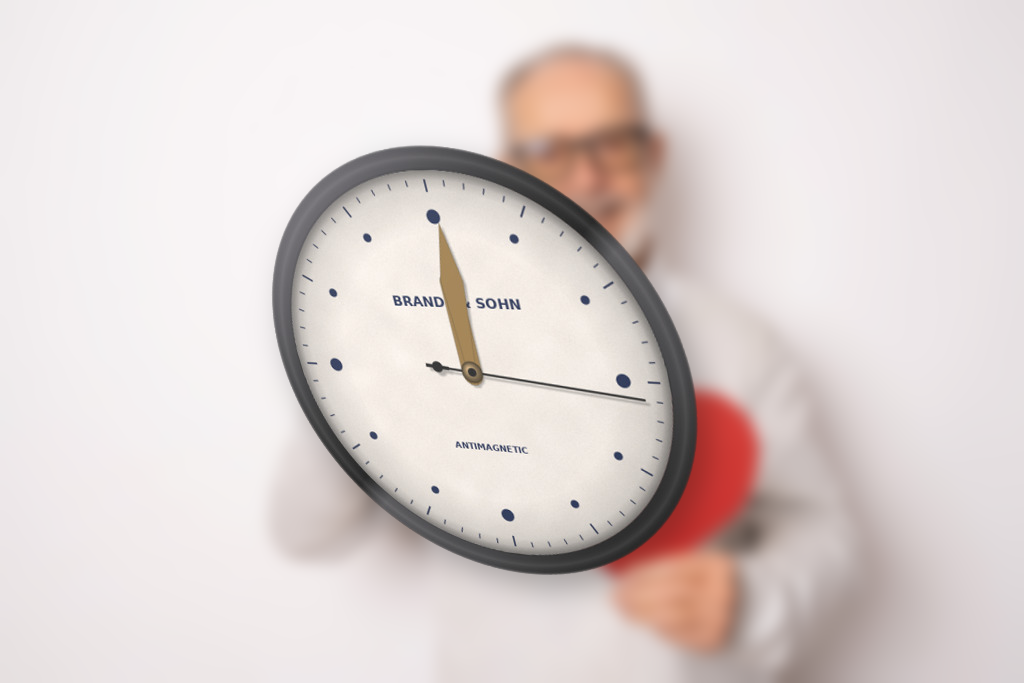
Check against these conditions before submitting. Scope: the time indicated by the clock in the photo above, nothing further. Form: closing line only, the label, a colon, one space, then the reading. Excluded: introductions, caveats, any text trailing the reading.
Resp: 12:00:16
